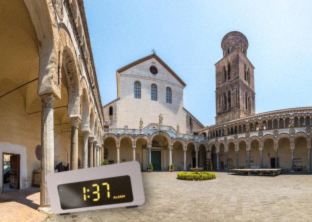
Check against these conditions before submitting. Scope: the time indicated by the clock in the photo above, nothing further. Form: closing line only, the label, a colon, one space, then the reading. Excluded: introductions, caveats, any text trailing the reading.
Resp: 1:37
